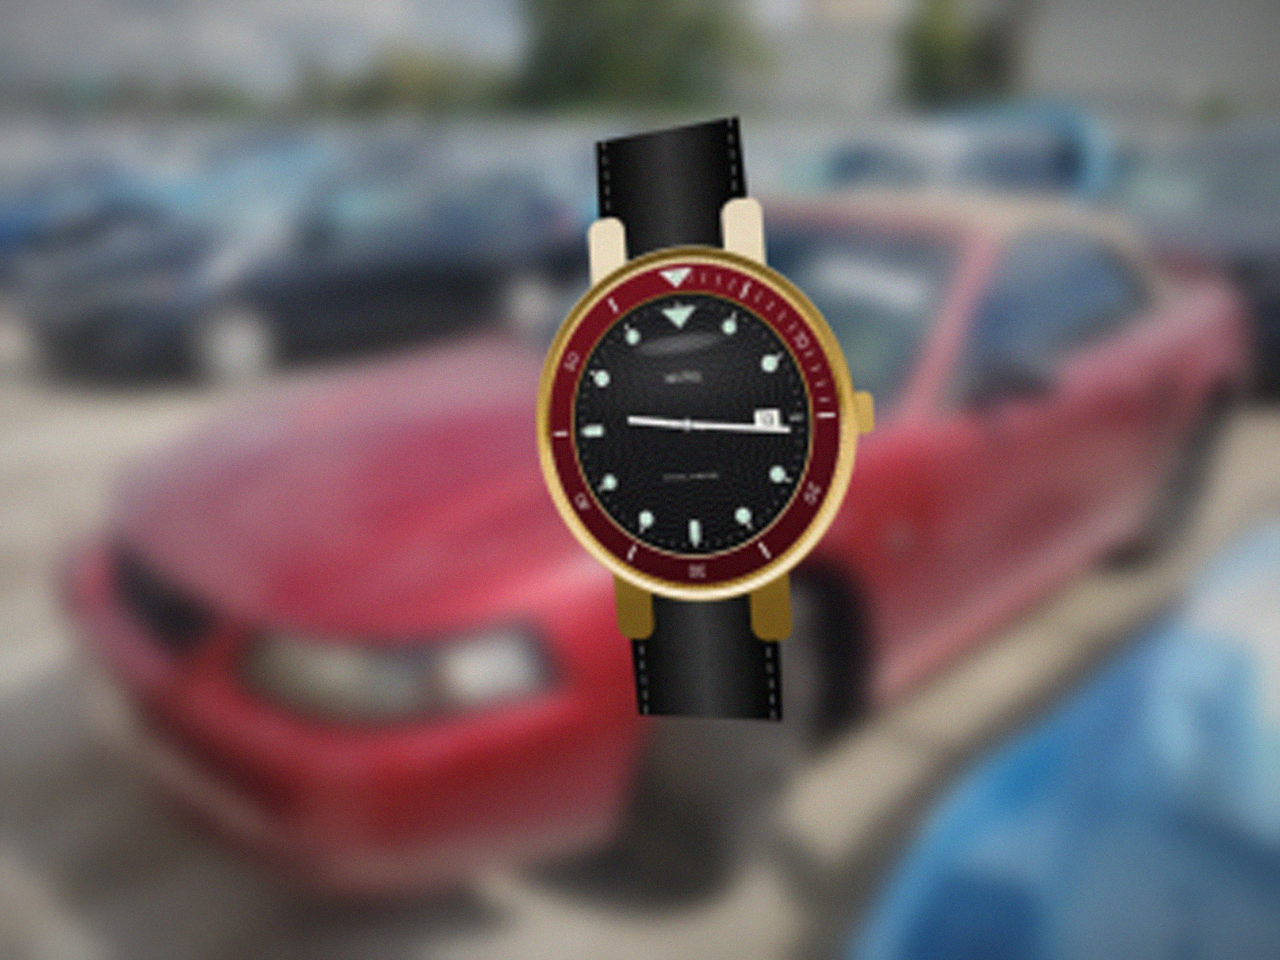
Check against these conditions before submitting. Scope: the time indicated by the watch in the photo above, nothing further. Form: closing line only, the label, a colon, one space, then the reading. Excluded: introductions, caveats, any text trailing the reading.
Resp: 9:16
